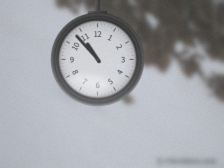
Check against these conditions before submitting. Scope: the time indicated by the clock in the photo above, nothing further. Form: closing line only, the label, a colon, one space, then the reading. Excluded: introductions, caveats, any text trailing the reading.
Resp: 10:53
